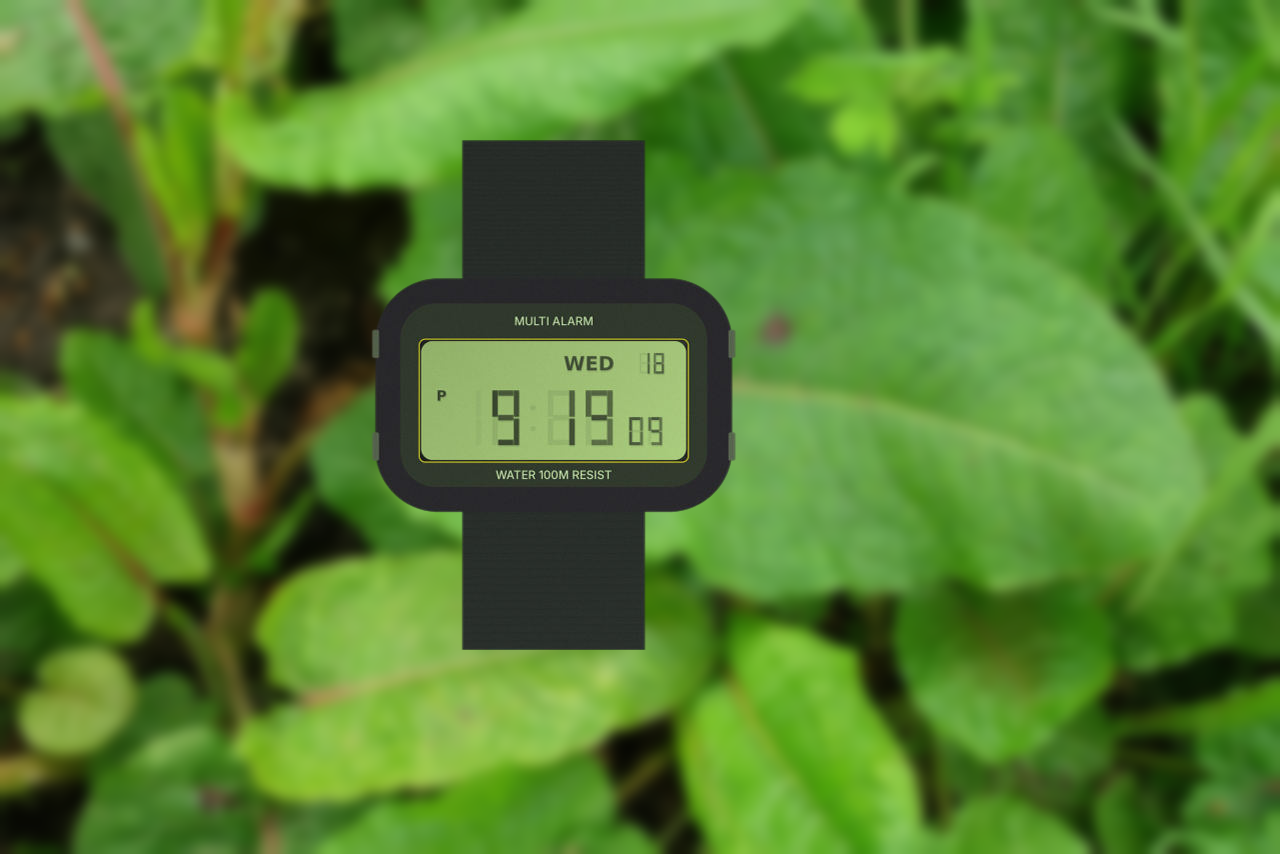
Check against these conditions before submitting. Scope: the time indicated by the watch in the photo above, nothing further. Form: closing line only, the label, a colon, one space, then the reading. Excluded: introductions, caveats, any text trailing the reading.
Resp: 9:19:09
